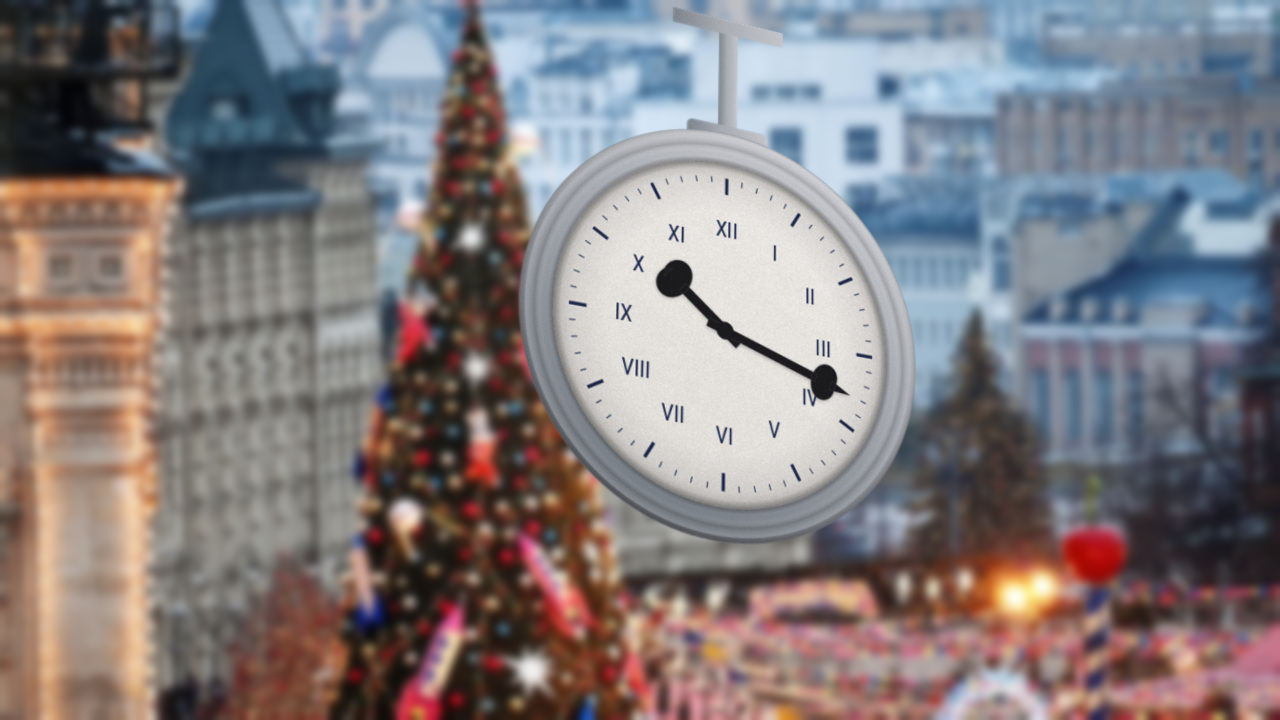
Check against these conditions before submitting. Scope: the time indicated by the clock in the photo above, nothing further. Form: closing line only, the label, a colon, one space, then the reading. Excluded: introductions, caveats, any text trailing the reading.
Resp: 10:18
